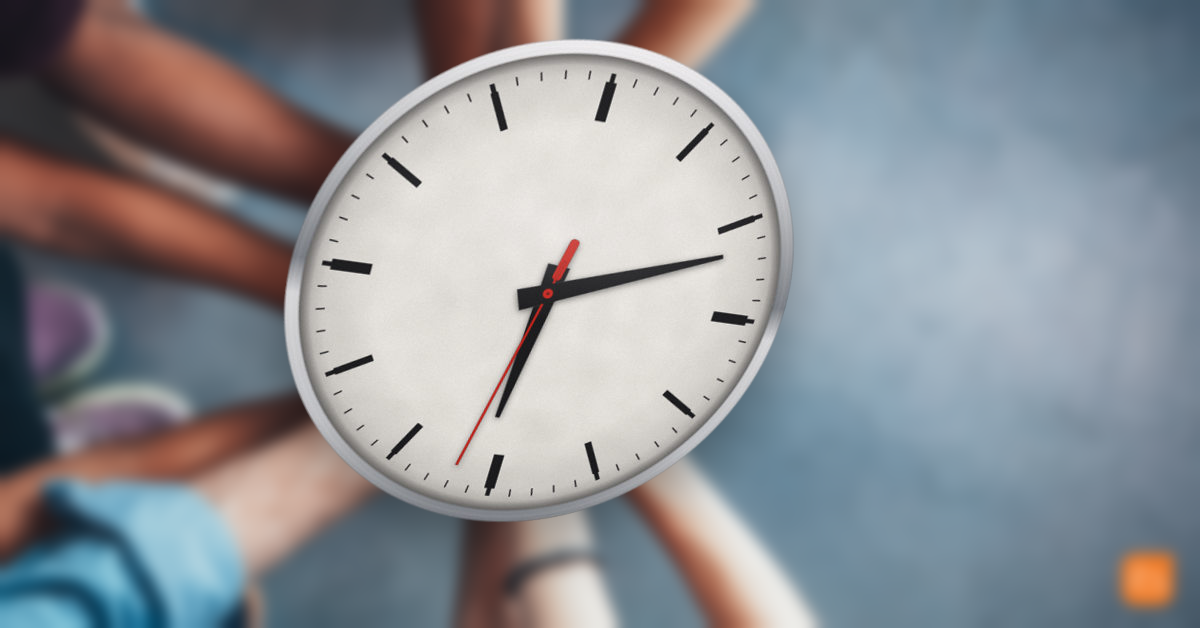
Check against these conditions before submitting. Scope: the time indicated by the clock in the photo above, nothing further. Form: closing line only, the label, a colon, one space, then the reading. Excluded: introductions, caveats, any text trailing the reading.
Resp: 6:11:32
